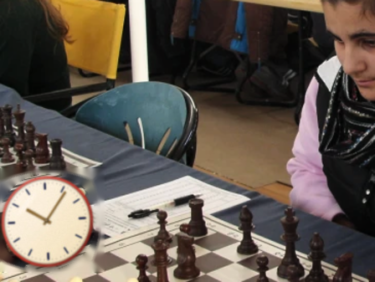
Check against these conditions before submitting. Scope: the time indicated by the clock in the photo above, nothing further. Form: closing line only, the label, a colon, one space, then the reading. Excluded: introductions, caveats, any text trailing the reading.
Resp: 10:06
